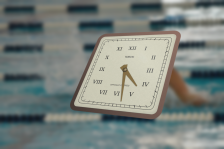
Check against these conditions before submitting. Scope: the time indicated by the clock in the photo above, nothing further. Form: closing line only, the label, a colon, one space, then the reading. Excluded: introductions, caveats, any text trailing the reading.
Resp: 4:28
